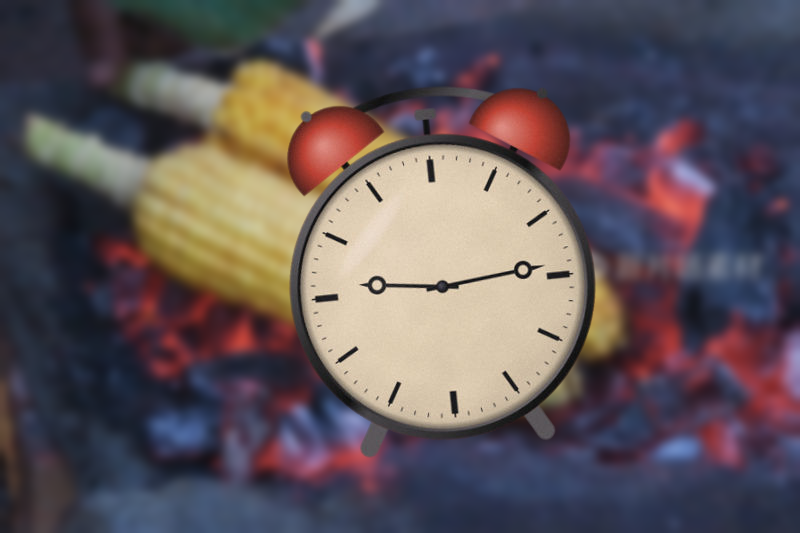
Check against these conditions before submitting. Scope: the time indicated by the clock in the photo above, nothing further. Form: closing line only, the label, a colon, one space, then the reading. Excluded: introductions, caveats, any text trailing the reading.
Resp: 9:14
